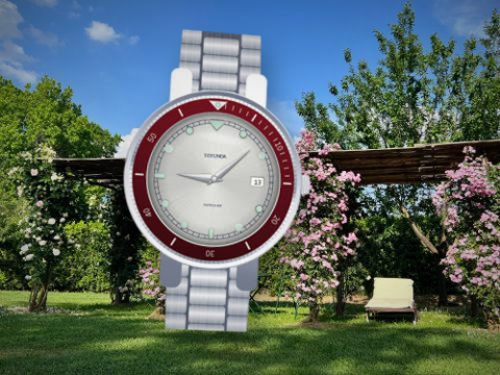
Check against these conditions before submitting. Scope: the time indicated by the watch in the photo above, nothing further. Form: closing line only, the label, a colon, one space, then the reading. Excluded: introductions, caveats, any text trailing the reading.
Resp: 9:08
